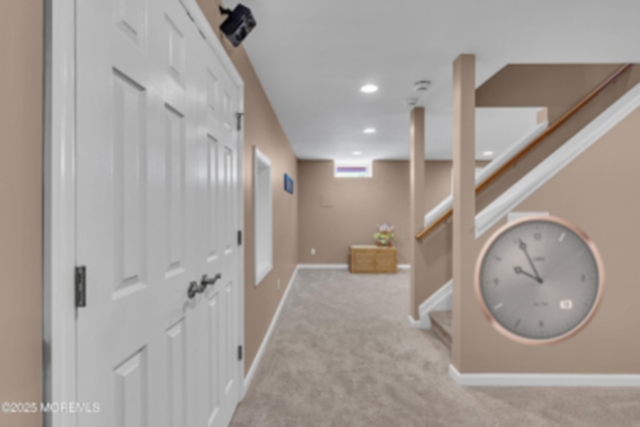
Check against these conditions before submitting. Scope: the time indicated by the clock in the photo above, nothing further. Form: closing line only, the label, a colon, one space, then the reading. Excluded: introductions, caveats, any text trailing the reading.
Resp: 9:56
